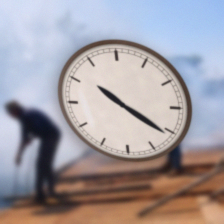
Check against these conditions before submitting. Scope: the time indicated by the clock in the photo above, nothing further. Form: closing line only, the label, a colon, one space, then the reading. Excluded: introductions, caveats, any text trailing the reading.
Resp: 10:21
